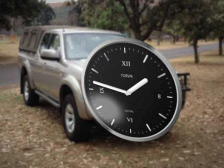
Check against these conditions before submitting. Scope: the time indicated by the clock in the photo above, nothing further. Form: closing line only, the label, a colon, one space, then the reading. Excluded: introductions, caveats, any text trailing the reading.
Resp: 1:47
